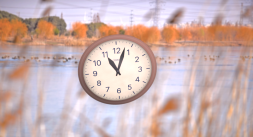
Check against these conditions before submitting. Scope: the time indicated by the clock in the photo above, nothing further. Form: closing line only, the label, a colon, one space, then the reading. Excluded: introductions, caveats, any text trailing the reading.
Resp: 11:03
